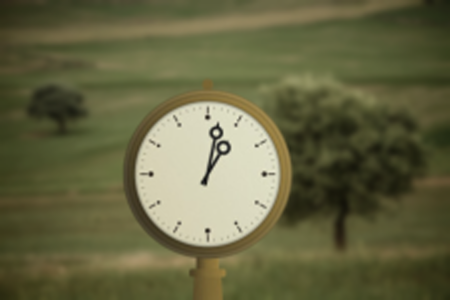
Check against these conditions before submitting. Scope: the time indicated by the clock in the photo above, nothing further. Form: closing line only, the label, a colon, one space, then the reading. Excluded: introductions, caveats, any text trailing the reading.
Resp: 1:02
